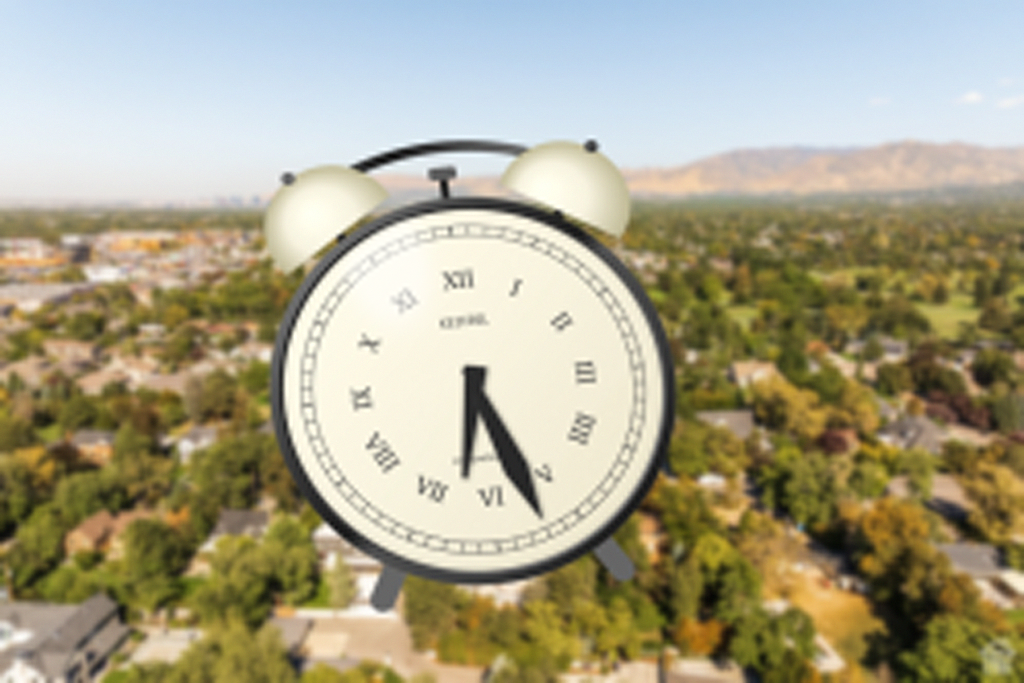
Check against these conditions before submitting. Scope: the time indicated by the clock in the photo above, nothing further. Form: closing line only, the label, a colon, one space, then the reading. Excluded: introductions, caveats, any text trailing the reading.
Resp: 6:27
